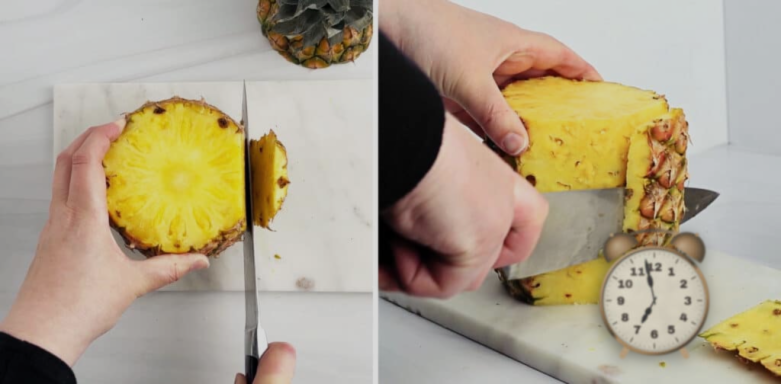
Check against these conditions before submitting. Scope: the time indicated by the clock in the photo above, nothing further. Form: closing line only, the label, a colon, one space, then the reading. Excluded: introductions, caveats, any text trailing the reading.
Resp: 6:58
